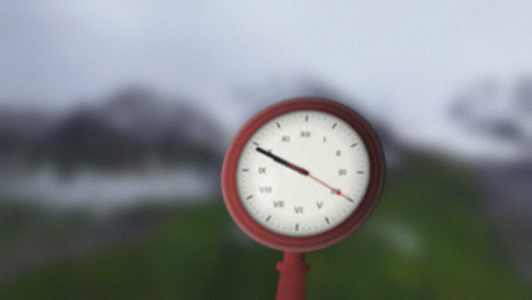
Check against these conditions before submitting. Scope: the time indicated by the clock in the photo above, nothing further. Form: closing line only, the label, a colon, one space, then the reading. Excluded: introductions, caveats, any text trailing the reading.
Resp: 9:49:20
